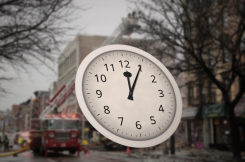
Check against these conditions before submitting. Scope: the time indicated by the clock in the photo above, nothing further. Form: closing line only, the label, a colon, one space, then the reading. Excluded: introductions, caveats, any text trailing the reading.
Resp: 12:05
